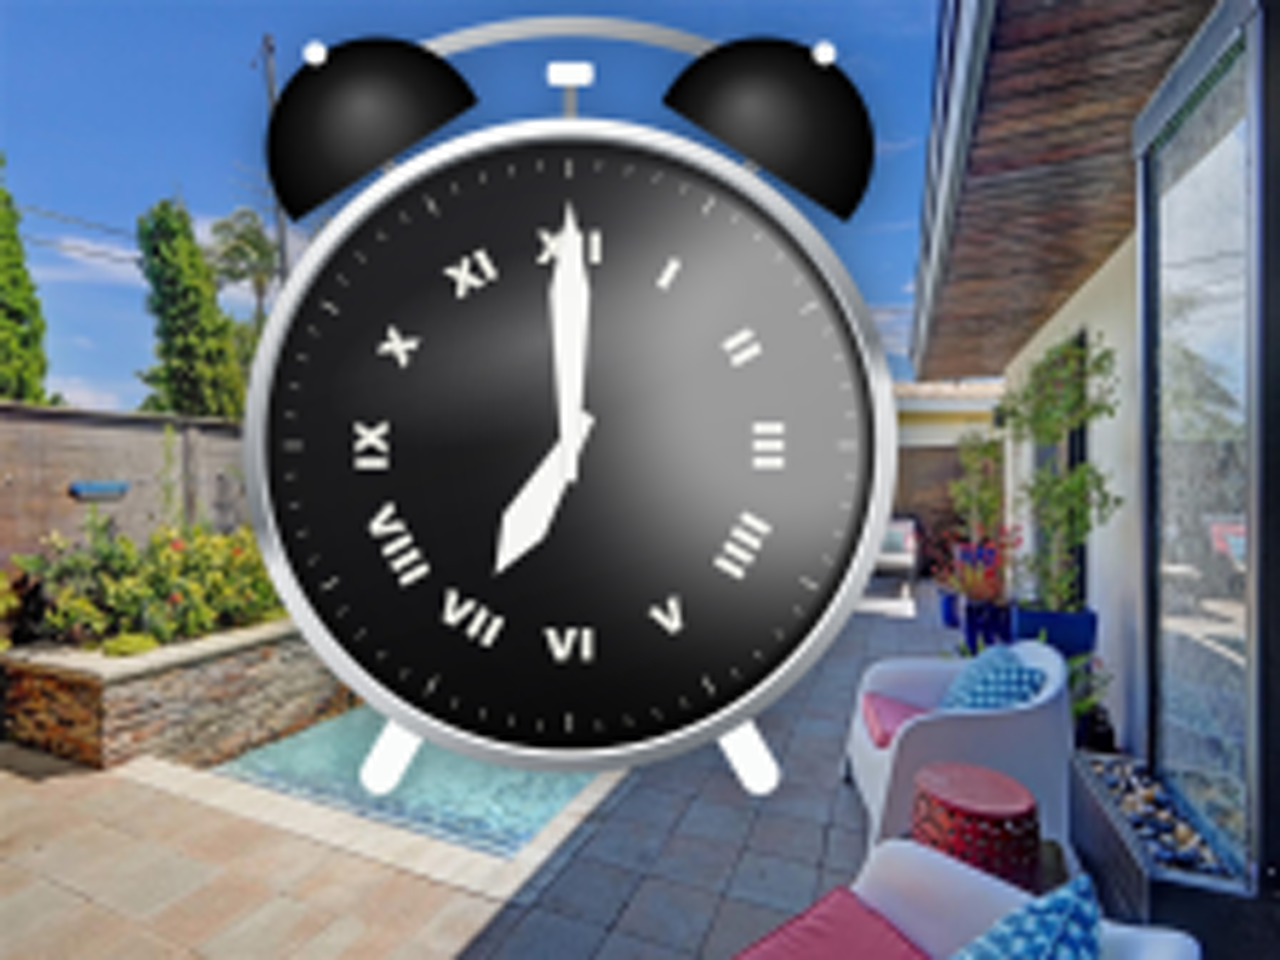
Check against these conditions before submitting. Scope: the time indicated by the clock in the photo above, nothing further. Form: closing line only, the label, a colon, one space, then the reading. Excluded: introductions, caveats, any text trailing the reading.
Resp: 7:00
